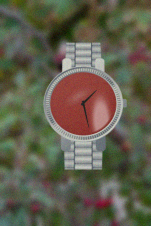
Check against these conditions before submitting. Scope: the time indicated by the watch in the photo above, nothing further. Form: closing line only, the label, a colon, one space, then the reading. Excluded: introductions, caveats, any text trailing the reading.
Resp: 1:28
